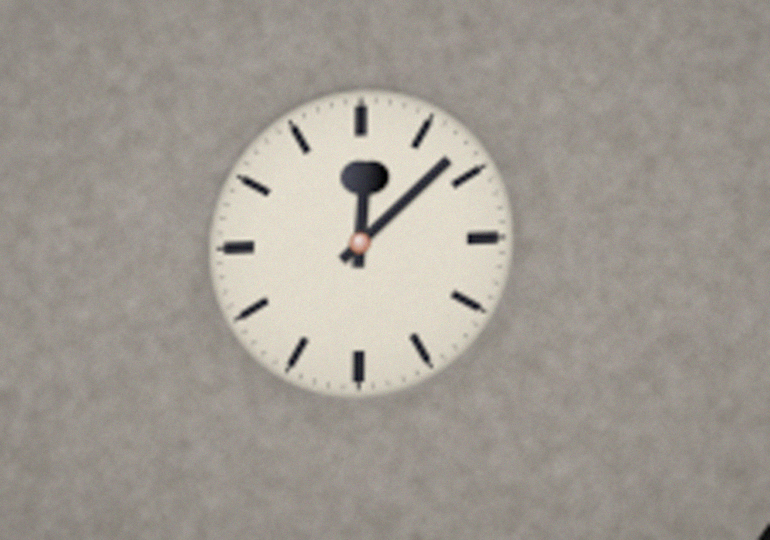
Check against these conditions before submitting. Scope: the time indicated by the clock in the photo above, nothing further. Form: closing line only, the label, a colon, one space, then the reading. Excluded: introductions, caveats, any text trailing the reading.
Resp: 12:08
